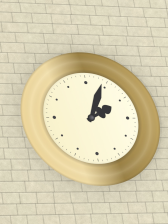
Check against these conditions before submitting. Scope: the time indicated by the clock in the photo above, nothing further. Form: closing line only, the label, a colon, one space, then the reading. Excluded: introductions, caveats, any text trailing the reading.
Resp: 2:04
